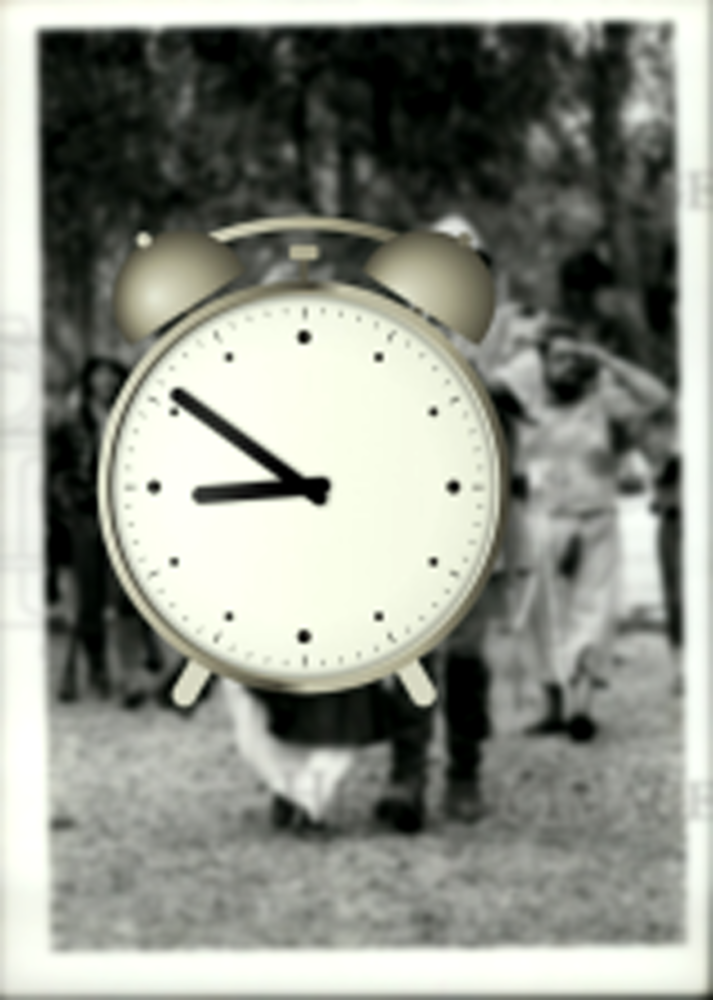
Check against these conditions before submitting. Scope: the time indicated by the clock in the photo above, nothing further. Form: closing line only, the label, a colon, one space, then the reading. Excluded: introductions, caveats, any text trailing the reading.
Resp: 8:51
